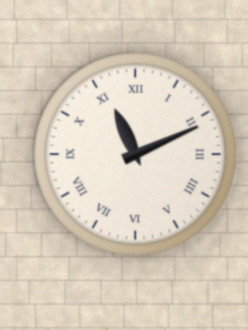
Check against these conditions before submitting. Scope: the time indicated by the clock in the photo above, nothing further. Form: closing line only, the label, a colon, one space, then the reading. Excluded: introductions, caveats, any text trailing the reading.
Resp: 11:11
